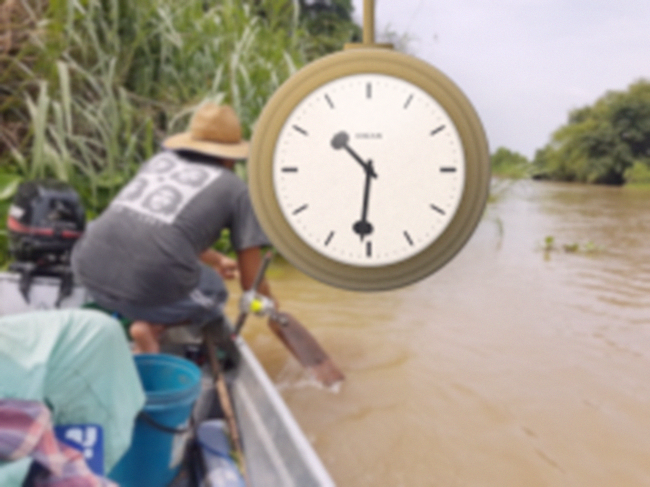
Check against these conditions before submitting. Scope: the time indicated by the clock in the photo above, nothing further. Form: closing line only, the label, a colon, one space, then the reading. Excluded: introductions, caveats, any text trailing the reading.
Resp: 10:31
